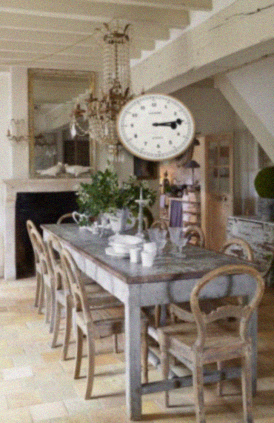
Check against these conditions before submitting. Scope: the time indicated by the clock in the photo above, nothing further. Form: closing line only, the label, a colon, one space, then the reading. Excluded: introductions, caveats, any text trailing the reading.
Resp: 3:14
